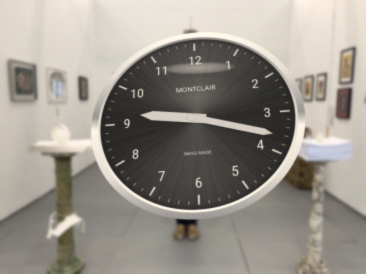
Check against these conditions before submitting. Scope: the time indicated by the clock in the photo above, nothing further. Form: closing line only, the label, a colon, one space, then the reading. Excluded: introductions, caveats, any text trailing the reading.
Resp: 9:18
